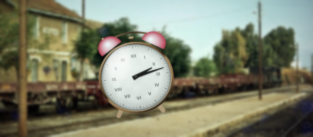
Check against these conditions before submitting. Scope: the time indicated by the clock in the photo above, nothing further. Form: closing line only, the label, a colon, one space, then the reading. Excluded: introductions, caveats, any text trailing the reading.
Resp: 2:13
